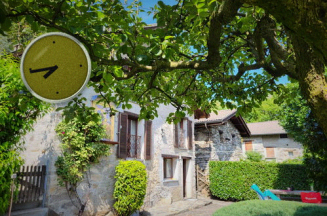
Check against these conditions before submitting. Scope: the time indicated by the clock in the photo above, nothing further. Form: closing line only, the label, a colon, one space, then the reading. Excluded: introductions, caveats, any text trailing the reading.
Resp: 7:44
